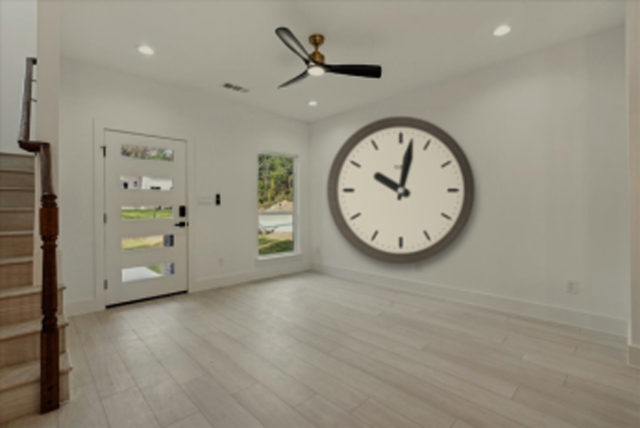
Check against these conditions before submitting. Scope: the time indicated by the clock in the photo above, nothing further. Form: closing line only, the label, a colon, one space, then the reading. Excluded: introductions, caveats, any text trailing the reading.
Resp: 10:02
